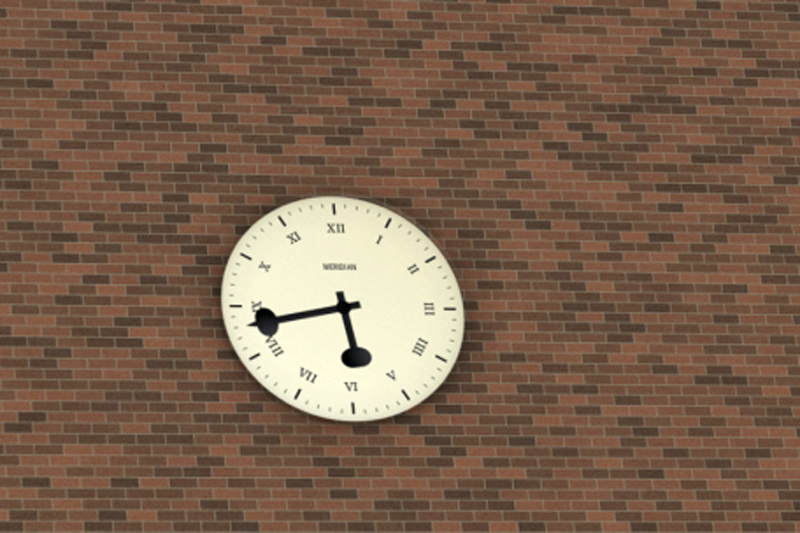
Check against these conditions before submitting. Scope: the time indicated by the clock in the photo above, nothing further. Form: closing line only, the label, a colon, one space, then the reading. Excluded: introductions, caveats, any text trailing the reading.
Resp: 5:43
